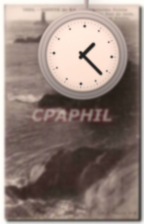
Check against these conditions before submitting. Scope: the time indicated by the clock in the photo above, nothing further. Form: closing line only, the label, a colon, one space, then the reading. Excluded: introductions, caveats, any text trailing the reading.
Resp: 1:22
